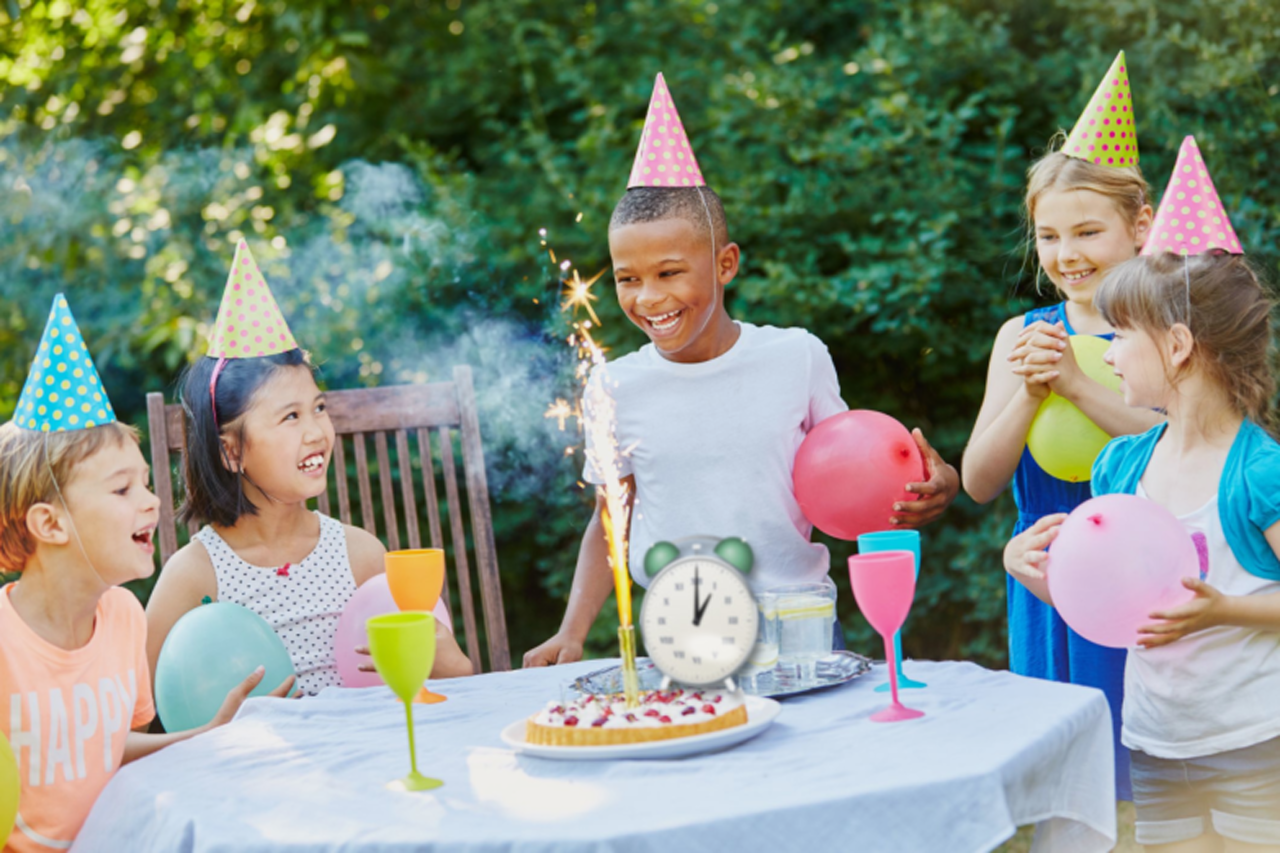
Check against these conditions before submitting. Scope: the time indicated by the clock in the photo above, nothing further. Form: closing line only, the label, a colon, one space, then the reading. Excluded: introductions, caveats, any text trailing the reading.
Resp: 1:00
